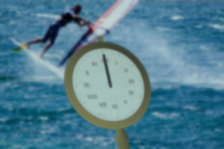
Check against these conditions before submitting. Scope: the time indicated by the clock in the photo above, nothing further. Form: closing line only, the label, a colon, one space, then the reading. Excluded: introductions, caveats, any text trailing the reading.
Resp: 12:00
